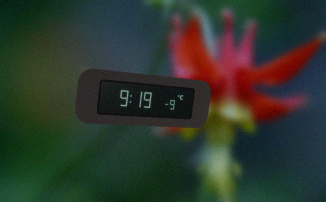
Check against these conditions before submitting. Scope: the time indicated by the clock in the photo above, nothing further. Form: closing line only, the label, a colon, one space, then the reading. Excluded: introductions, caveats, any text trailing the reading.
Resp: 9:19
